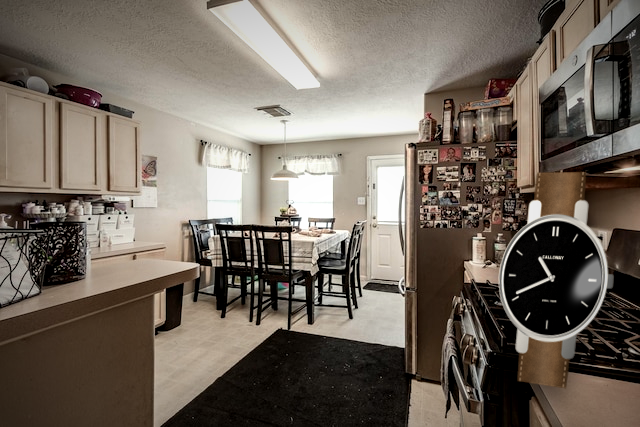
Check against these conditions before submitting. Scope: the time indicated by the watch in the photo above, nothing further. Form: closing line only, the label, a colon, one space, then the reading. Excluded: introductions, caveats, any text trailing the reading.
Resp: 10:41
